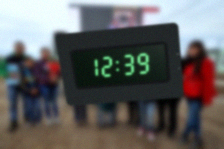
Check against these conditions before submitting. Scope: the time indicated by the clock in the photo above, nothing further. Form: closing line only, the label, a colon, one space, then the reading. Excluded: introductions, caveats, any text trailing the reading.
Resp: 12:39
